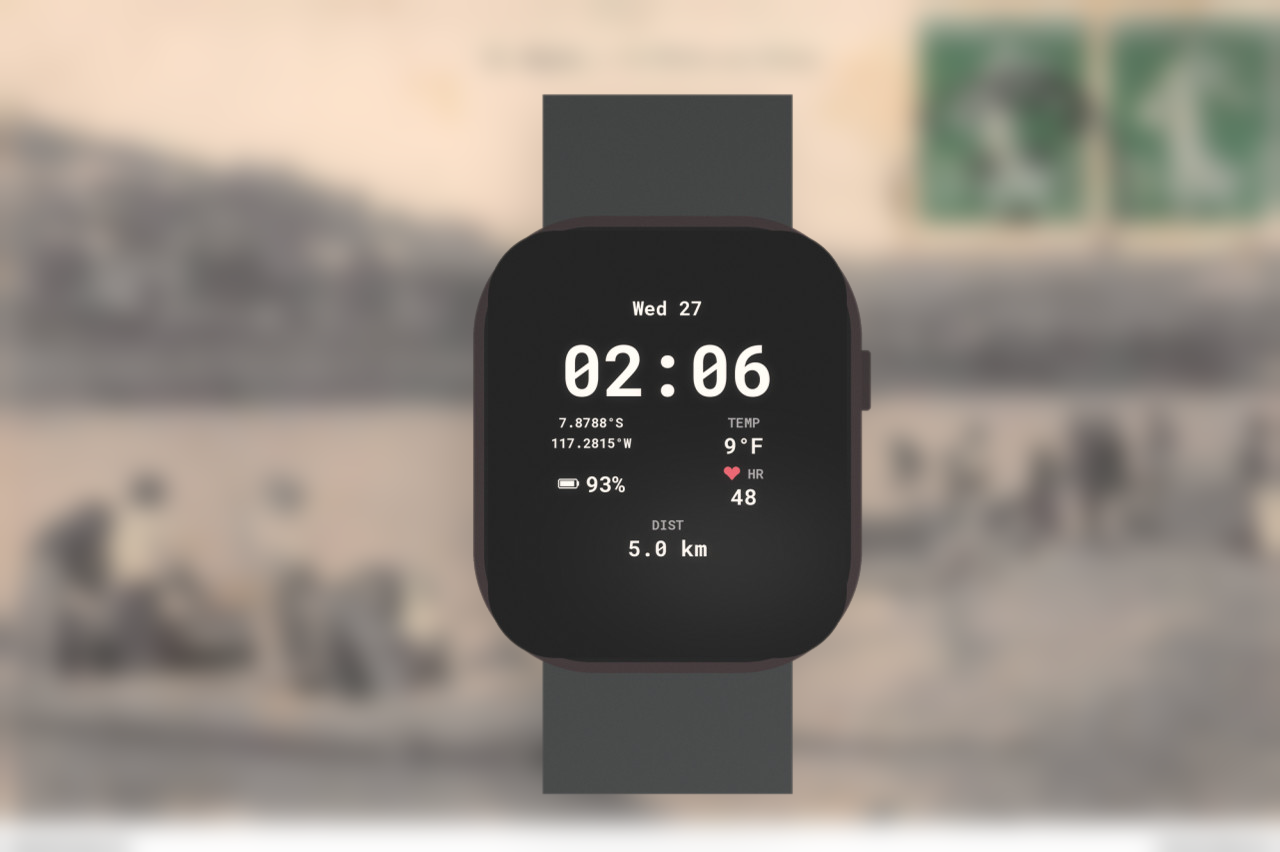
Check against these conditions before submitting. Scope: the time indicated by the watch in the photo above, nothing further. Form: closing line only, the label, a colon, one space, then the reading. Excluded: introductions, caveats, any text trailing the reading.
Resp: 2:06
